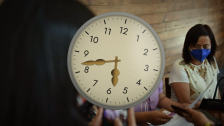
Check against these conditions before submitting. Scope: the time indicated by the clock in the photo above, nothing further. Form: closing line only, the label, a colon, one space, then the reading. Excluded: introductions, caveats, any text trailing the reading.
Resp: 5:42
